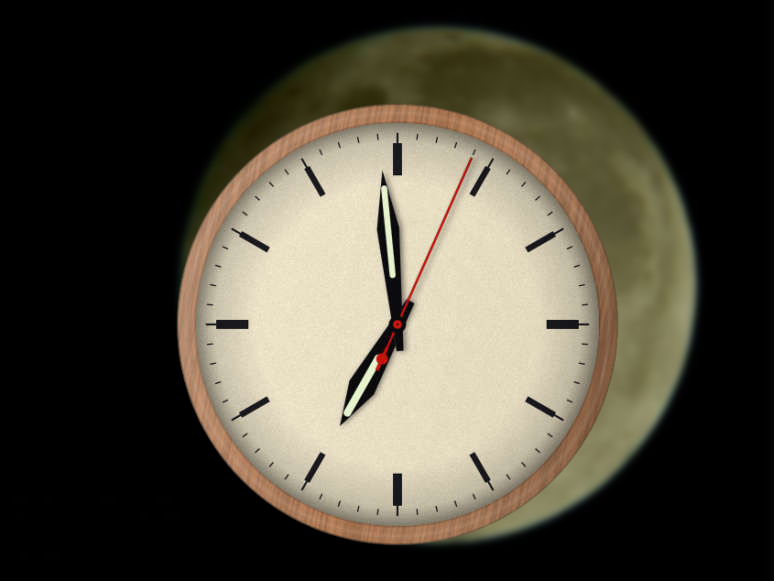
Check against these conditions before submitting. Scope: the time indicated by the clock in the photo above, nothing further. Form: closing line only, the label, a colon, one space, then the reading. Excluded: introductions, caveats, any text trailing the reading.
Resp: 6:59:04
